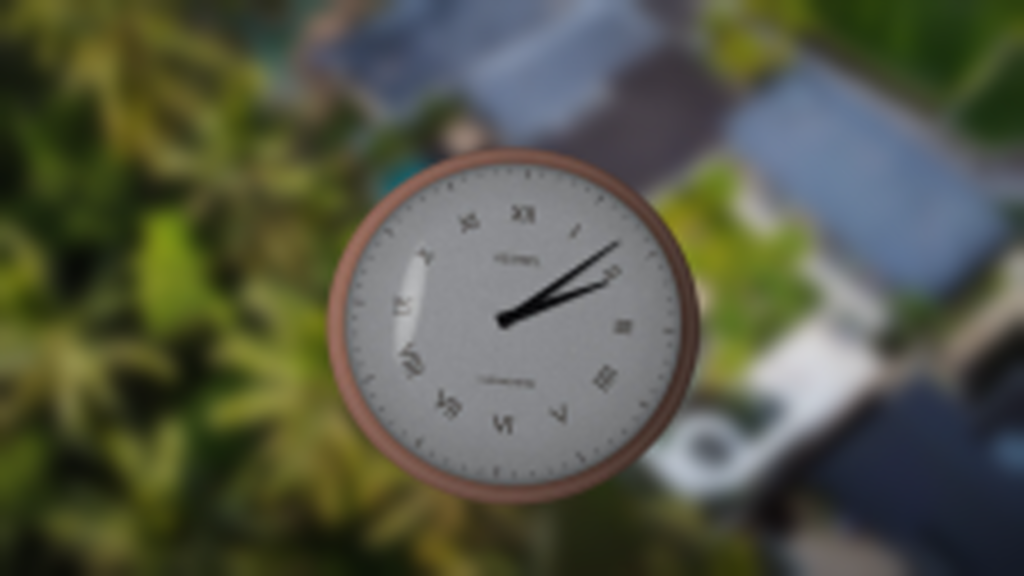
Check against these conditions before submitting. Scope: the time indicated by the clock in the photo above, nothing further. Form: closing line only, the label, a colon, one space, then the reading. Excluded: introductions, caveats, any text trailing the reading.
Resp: 2:08
